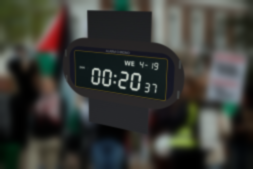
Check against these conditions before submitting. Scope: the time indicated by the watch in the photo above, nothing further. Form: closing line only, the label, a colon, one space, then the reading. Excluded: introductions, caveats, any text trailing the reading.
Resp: 0:20
